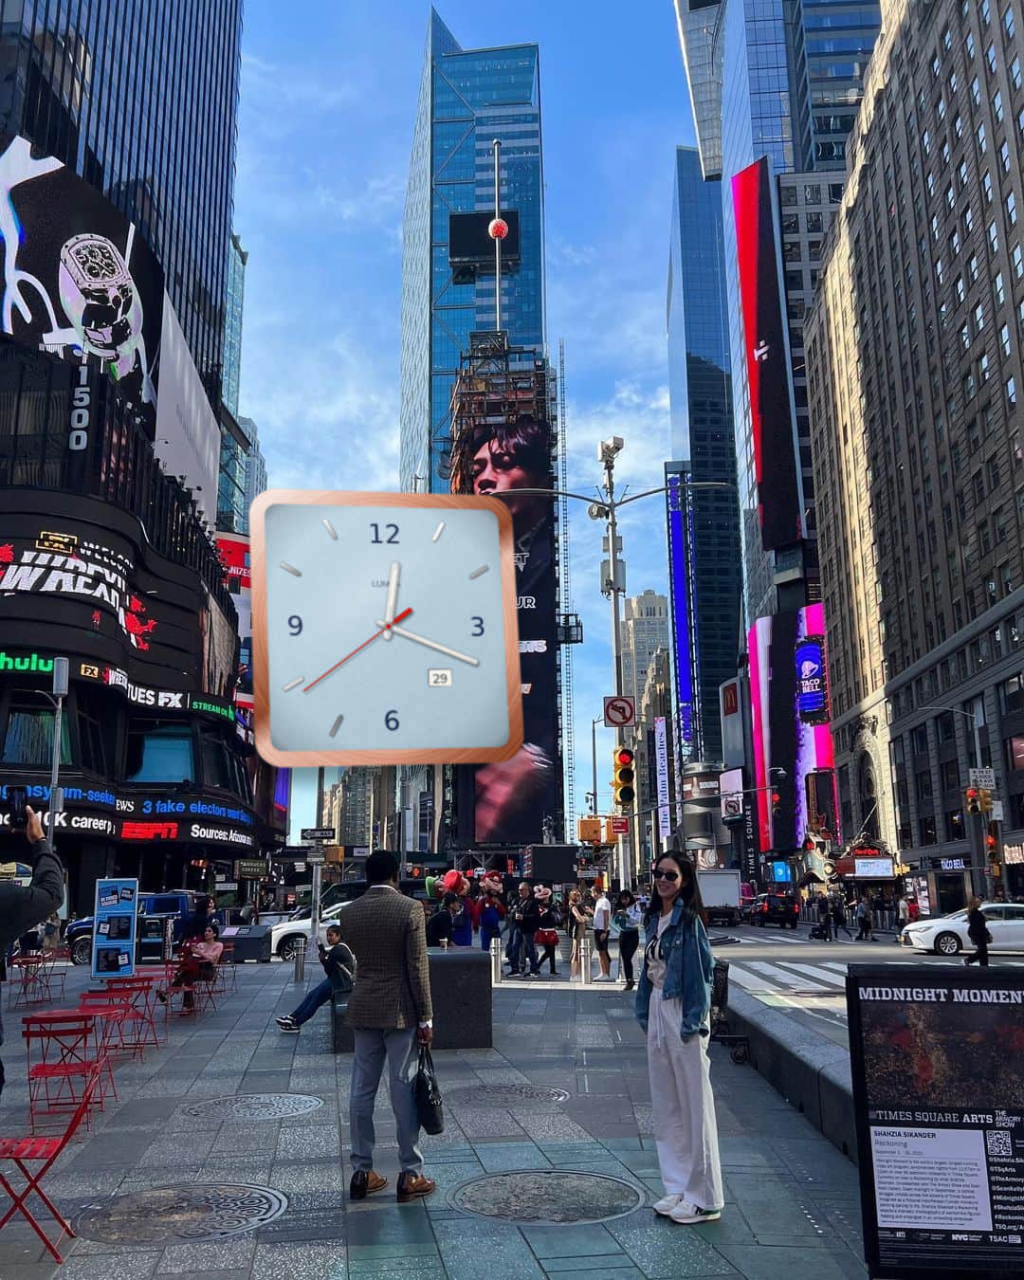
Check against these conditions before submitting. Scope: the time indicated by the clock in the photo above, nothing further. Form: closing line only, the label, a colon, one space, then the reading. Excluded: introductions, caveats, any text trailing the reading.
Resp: 12:18:39
